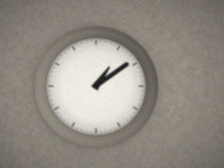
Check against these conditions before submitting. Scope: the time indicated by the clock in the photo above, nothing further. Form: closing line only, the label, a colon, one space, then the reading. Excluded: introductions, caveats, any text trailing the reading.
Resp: 1:09
